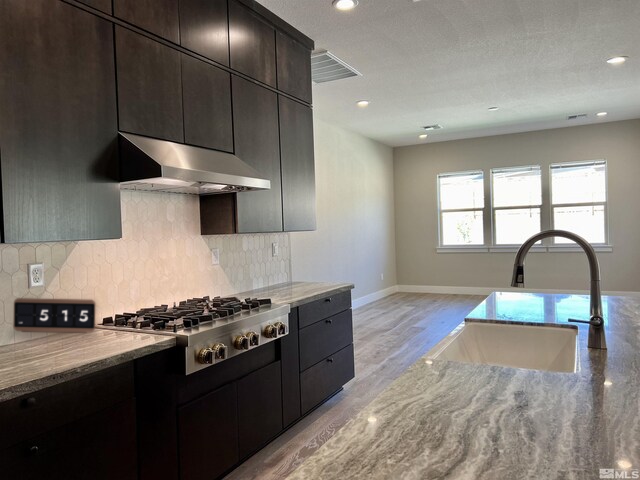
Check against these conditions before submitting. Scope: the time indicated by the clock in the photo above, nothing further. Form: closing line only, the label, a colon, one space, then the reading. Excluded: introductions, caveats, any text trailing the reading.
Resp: 5:15
